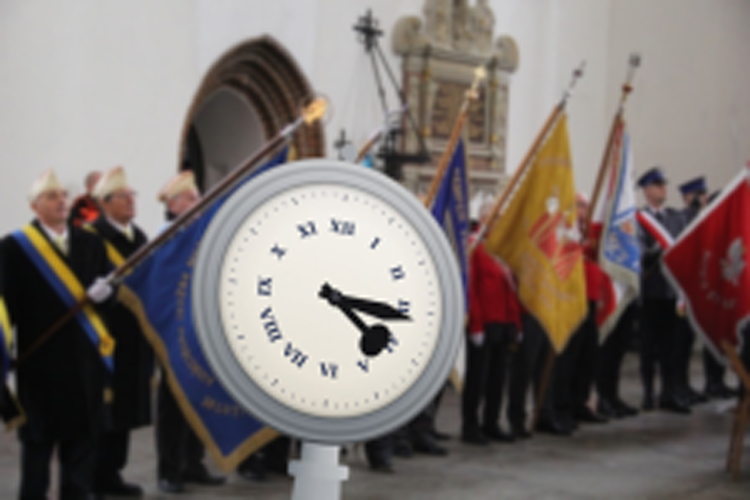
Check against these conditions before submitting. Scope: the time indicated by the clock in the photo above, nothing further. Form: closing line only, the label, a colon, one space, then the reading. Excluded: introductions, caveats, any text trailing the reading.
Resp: 4:16
